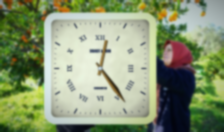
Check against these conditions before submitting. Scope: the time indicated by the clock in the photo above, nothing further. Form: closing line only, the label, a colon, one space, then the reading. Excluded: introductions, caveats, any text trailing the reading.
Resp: 12:24
